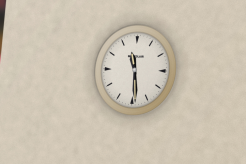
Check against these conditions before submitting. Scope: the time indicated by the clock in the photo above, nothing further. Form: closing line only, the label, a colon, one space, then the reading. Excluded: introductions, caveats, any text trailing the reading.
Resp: 11:29
